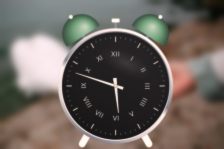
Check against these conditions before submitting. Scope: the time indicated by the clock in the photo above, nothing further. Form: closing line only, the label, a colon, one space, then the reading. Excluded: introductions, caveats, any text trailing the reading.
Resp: 5:48
